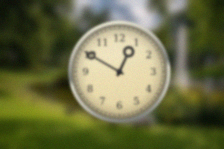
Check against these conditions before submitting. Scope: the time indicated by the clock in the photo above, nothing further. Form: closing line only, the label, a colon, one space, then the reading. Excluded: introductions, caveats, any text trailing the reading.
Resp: 12:50
